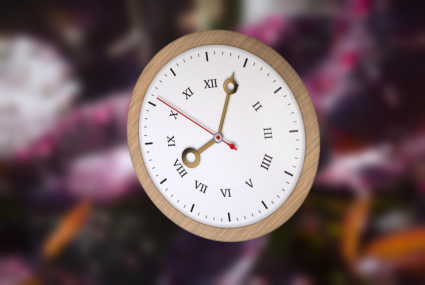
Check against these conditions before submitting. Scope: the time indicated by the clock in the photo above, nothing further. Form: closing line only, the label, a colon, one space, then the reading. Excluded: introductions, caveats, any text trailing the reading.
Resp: 8:03:51
